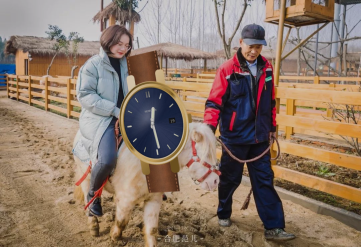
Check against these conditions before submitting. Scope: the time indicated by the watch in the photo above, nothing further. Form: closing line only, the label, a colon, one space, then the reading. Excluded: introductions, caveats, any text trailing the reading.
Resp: 12:29
